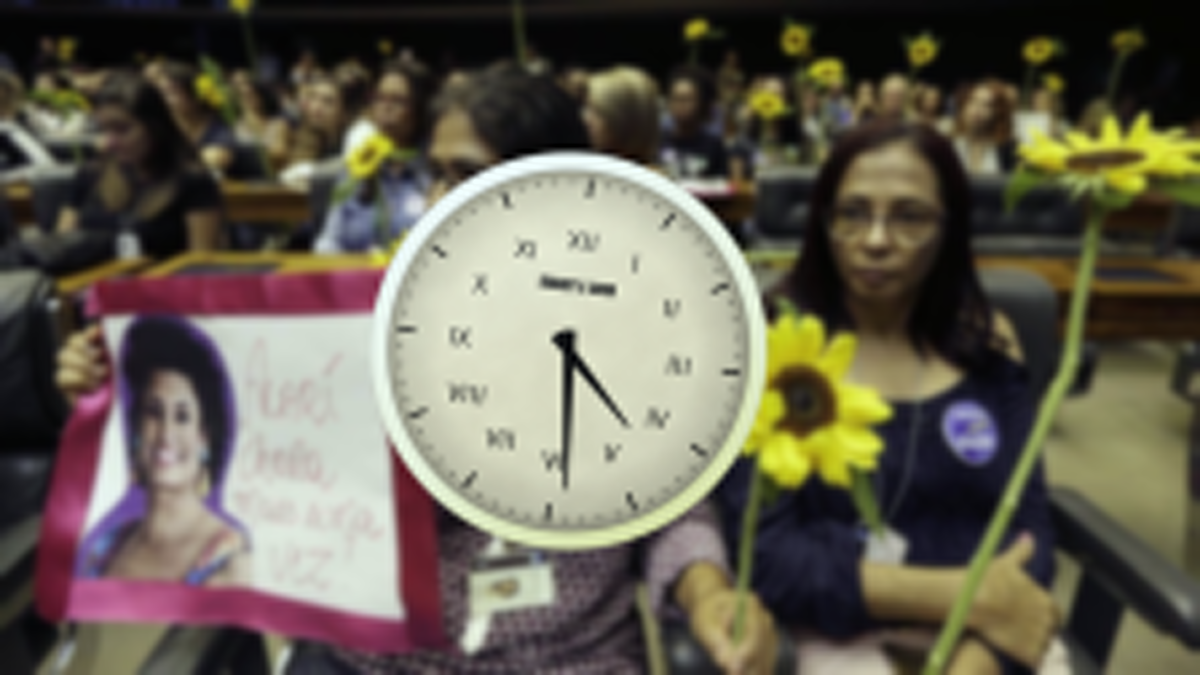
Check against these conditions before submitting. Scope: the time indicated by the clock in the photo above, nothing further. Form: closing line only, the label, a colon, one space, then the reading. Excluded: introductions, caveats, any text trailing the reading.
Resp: 4:29
